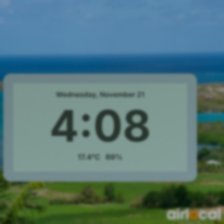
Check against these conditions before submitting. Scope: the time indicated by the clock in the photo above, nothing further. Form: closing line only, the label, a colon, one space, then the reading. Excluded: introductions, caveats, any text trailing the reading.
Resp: 4:08
